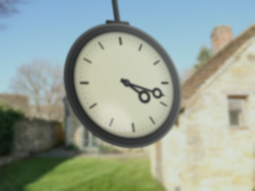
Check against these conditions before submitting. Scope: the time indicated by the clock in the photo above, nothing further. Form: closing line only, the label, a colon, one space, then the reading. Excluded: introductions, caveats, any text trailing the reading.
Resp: 4:18
